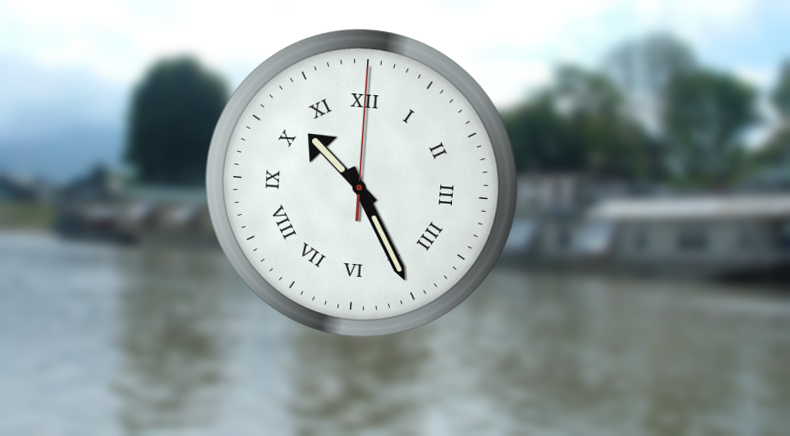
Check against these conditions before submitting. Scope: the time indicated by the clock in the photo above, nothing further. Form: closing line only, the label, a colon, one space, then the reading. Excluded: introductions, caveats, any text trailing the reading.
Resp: 10:25:00
